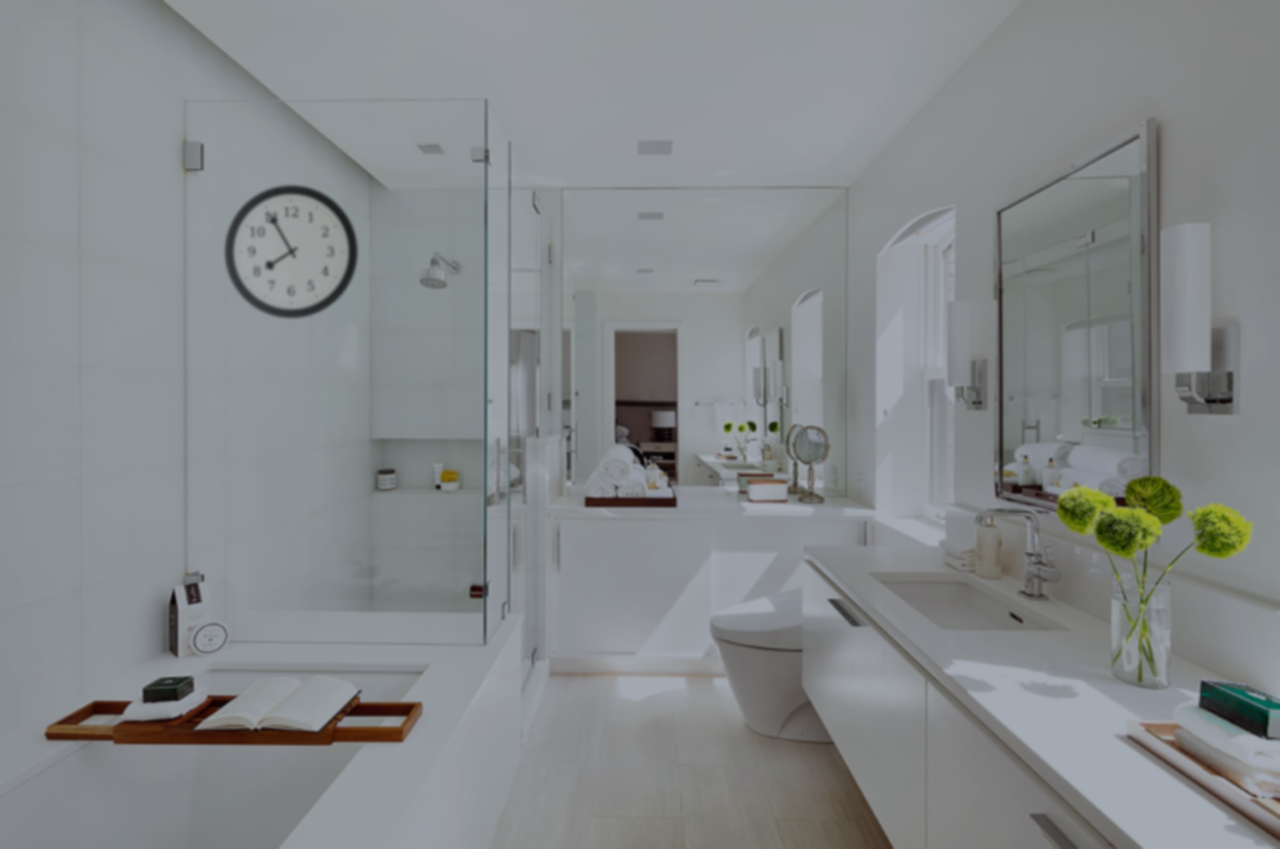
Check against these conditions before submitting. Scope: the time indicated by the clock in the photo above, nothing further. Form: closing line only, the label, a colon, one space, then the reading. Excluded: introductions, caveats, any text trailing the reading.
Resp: 7:55
